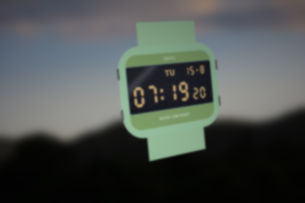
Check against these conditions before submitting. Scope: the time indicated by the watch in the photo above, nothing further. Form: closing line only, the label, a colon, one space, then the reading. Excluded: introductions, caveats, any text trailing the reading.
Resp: 7:19:20
